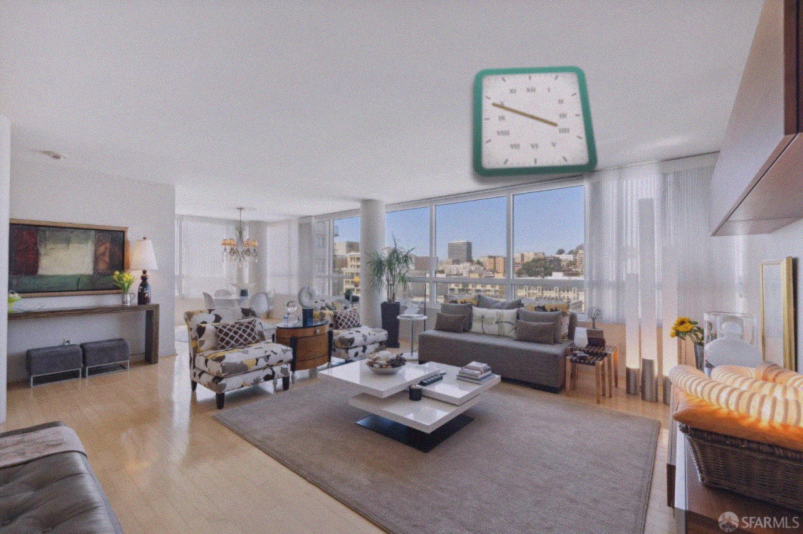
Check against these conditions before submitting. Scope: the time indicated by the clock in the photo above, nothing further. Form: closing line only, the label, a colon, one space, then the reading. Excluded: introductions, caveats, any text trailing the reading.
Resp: 3:49
